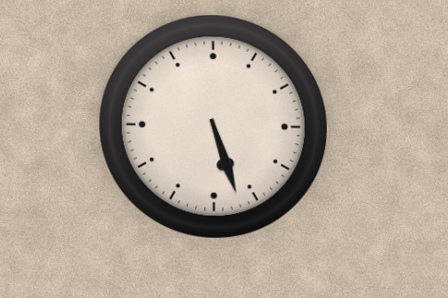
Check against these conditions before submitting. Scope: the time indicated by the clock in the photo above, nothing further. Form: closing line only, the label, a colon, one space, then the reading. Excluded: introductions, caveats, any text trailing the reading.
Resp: 5:27
